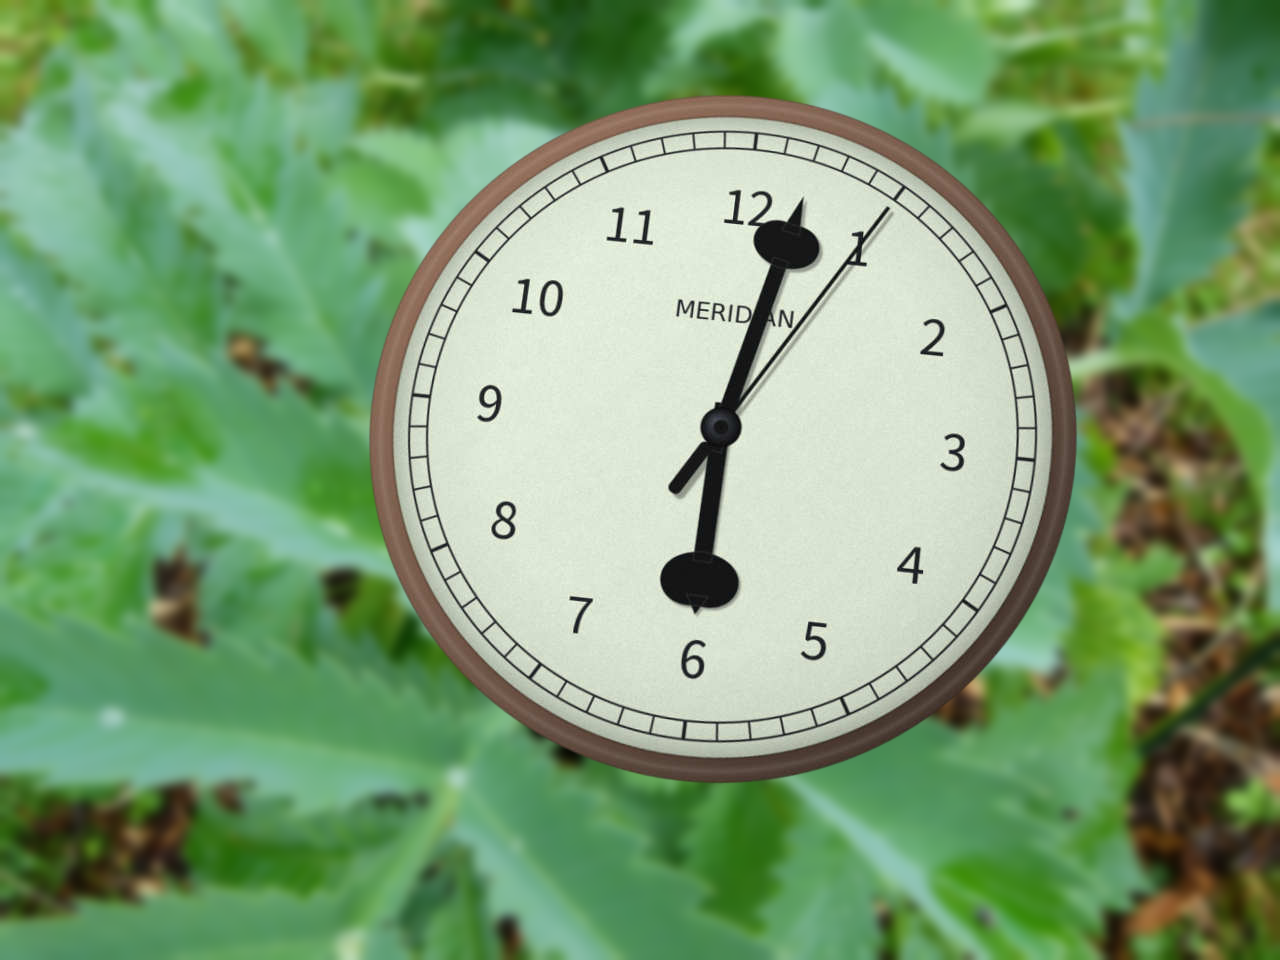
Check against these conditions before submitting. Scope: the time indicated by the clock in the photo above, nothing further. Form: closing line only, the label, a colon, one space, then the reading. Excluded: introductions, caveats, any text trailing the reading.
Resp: 6:02:05
